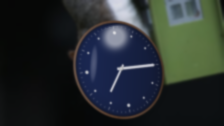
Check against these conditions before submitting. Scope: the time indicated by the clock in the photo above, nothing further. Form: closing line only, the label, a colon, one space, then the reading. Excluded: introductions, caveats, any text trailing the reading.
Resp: 7:15
